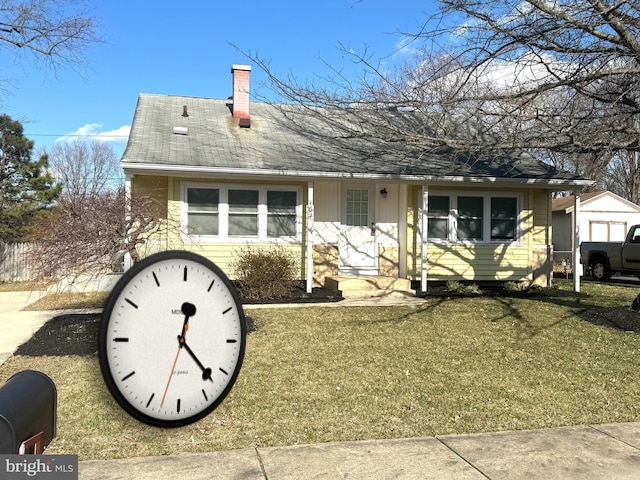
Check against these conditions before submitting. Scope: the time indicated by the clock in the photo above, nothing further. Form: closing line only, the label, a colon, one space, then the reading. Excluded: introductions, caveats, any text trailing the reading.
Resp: 12:22:33
